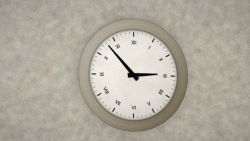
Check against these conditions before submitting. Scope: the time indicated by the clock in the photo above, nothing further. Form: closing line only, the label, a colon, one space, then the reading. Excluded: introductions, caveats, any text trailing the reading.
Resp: 2:53
